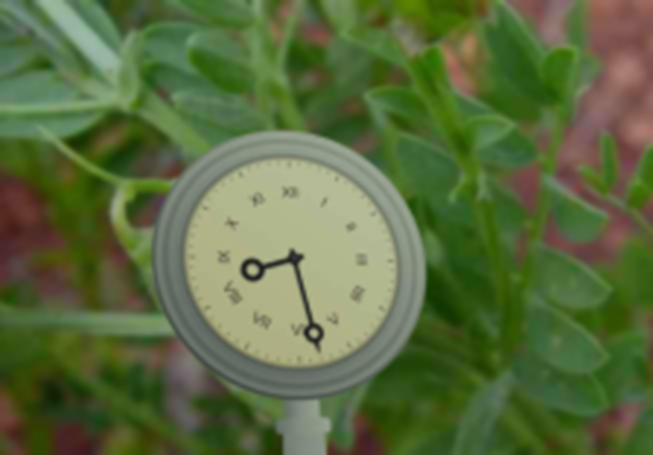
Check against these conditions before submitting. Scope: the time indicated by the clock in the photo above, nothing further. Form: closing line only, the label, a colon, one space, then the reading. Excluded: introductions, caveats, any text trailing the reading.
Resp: 8:28
